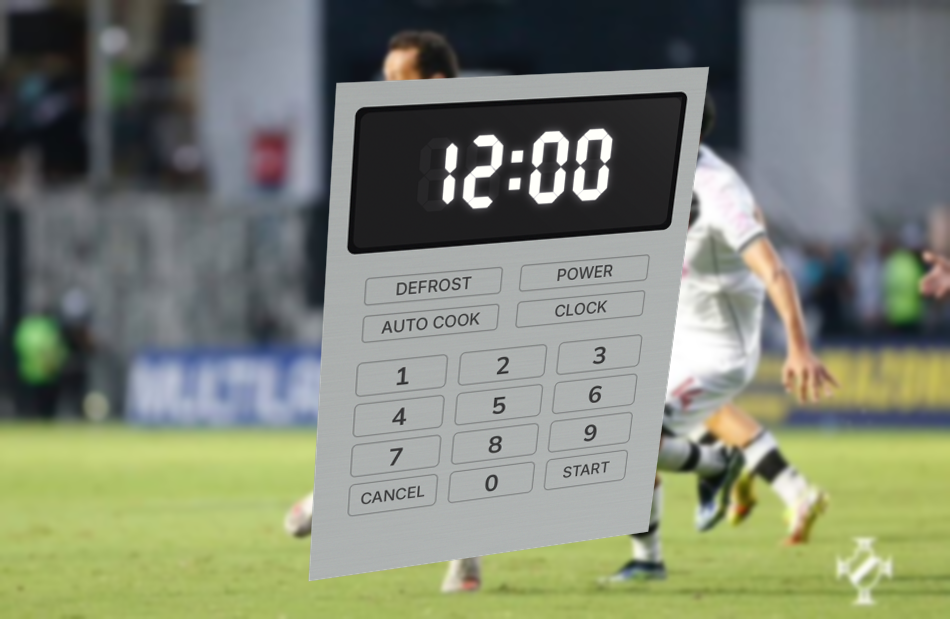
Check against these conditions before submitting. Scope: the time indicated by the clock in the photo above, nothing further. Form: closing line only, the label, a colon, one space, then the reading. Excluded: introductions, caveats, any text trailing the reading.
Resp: 12:00
